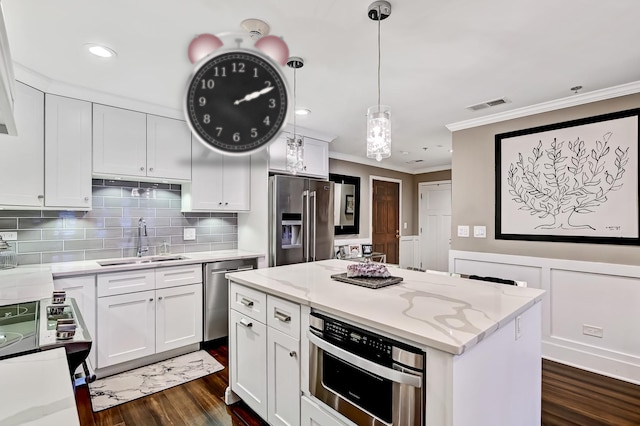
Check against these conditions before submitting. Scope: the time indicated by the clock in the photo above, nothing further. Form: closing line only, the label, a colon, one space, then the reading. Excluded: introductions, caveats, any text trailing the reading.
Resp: 2:11
